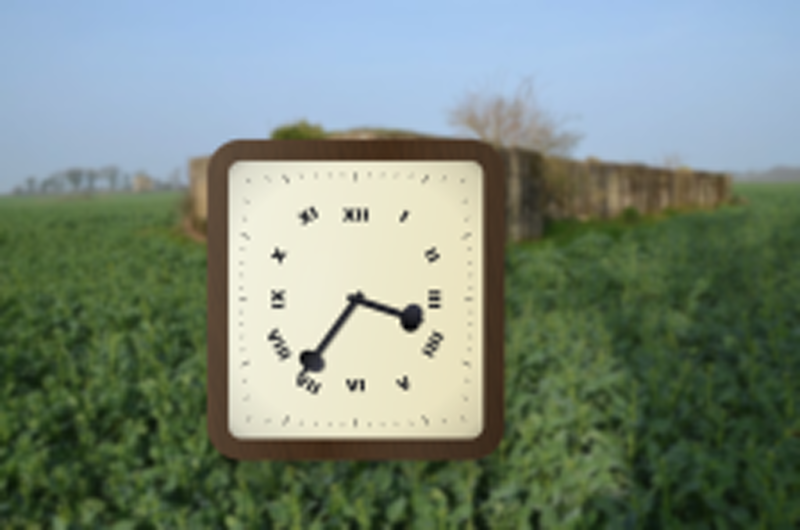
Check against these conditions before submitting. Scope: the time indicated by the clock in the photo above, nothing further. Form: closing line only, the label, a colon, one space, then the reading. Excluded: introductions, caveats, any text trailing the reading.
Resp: 3:36
